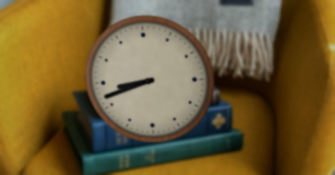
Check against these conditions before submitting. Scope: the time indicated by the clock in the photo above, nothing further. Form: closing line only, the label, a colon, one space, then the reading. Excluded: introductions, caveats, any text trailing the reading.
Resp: 8:42
